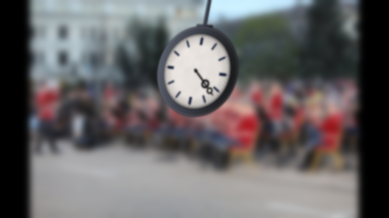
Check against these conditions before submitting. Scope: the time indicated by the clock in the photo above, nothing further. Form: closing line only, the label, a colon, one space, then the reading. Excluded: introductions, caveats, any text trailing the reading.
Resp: 4:22
